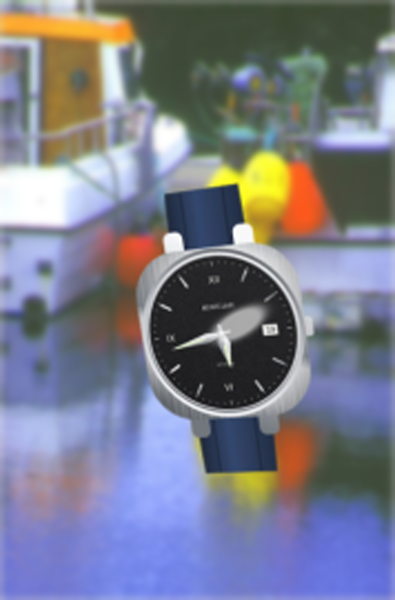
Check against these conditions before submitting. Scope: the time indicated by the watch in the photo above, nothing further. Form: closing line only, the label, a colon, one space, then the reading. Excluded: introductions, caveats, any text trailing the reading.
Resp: 5:43
